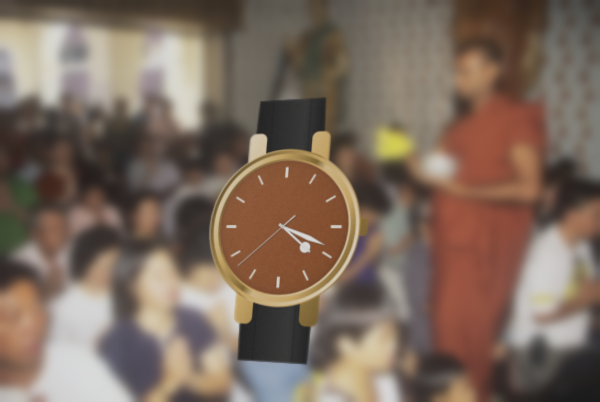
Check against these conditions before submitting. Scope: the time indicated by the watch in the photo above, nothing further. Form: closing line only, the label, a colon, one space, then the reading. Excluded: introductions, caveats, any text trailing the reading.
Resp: 4:18:38
